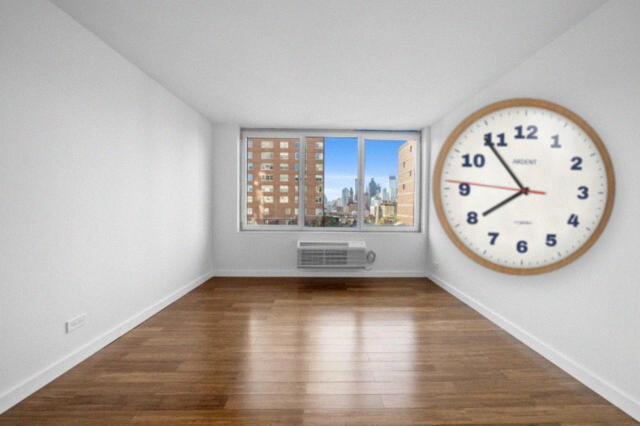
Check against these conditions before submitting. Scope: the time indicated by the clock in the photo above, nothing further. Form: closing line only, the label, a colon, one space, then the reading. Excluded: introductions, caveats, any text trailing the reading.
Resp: 7:53:46
